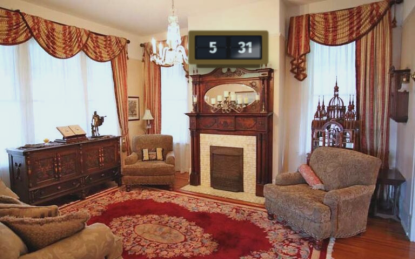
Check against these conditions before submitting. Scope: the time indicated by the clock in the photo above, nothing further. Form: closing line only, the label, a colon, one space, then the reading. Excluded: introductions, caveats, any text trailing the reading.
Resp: 5:31
